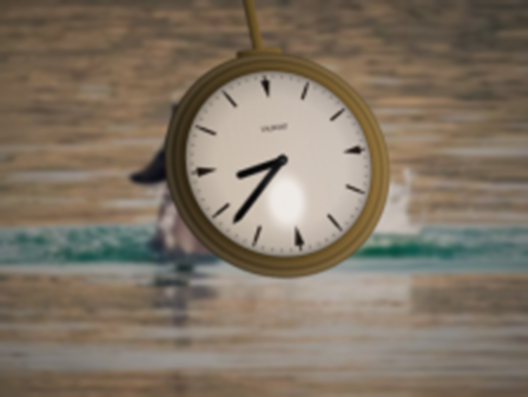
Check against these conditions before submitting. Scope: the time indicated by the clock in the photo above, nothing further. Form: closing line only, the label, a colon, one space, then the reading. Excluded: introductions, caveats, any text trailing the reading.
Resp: 8:38
